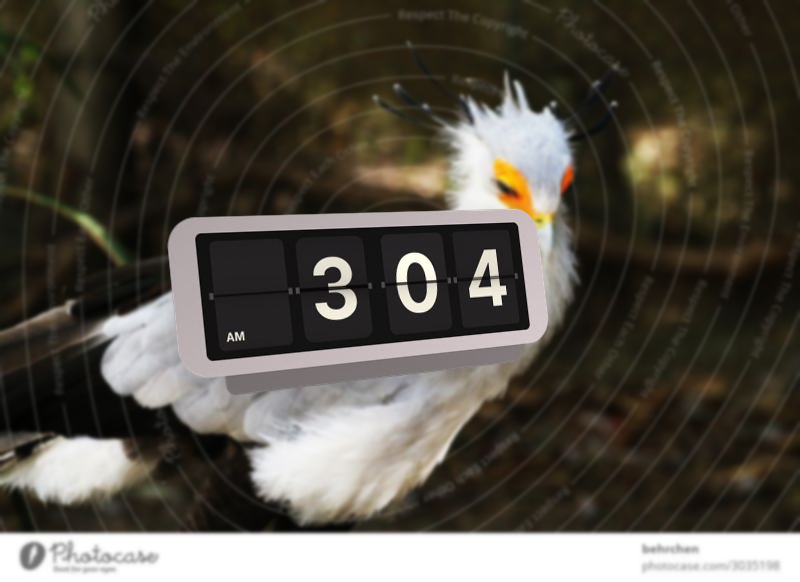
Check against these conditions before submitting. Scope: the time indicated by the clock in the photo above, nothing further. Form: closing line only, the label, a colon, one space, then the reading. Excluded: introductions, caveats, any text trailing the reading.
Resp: 3:04
